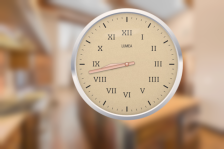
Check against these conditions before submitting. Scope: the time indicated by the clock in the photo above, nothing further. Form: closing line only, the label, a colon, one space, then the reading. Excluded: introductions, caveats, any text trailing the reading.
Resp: 8:43
